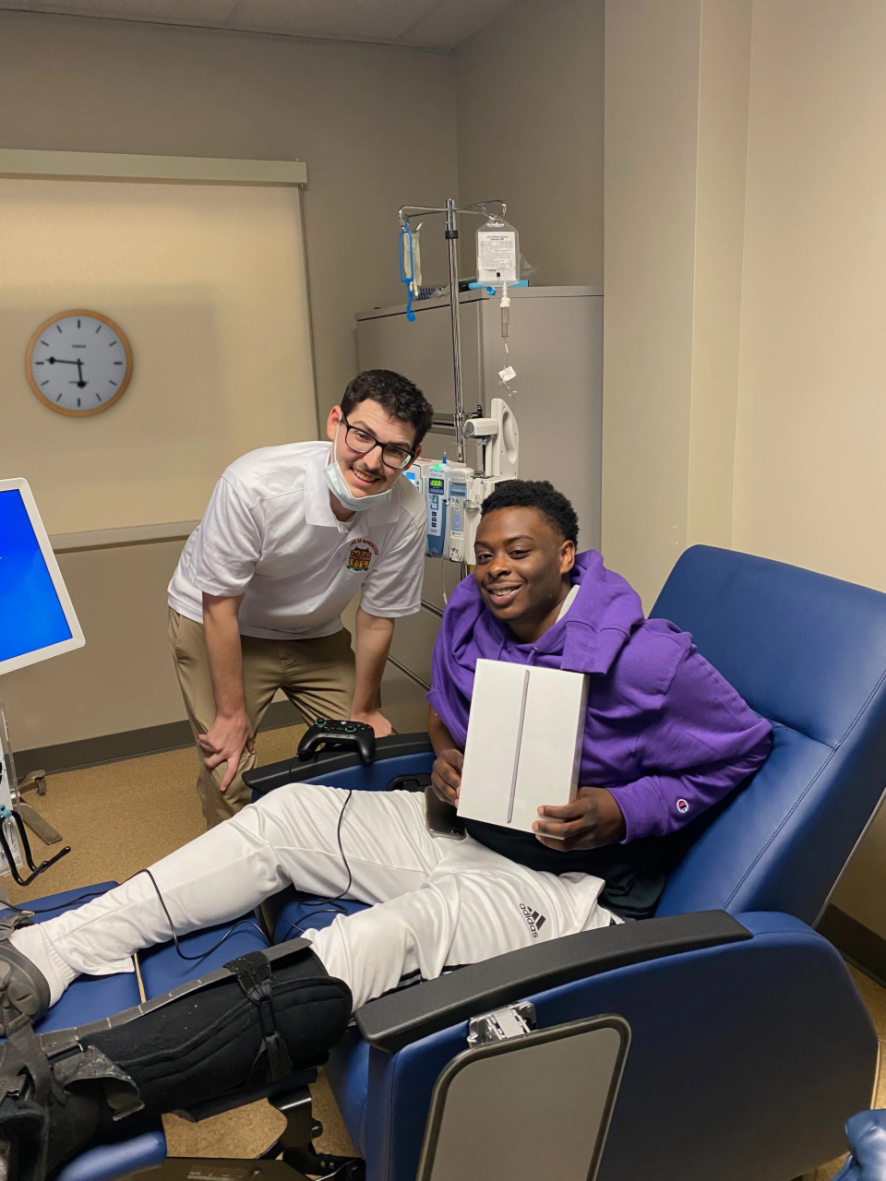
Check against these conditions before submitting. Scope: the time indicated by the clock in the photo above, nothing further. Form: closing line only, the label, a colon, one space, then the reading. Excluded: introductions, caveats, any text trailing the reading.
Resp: 5:46
